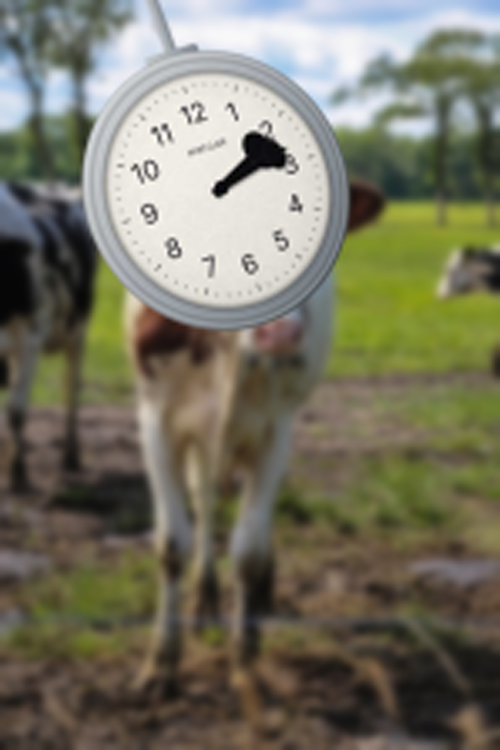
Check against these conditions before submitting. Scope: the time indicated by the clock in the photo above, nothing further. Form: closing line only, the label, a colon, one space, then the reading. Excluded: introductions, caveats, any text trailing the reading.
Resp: 2:13
